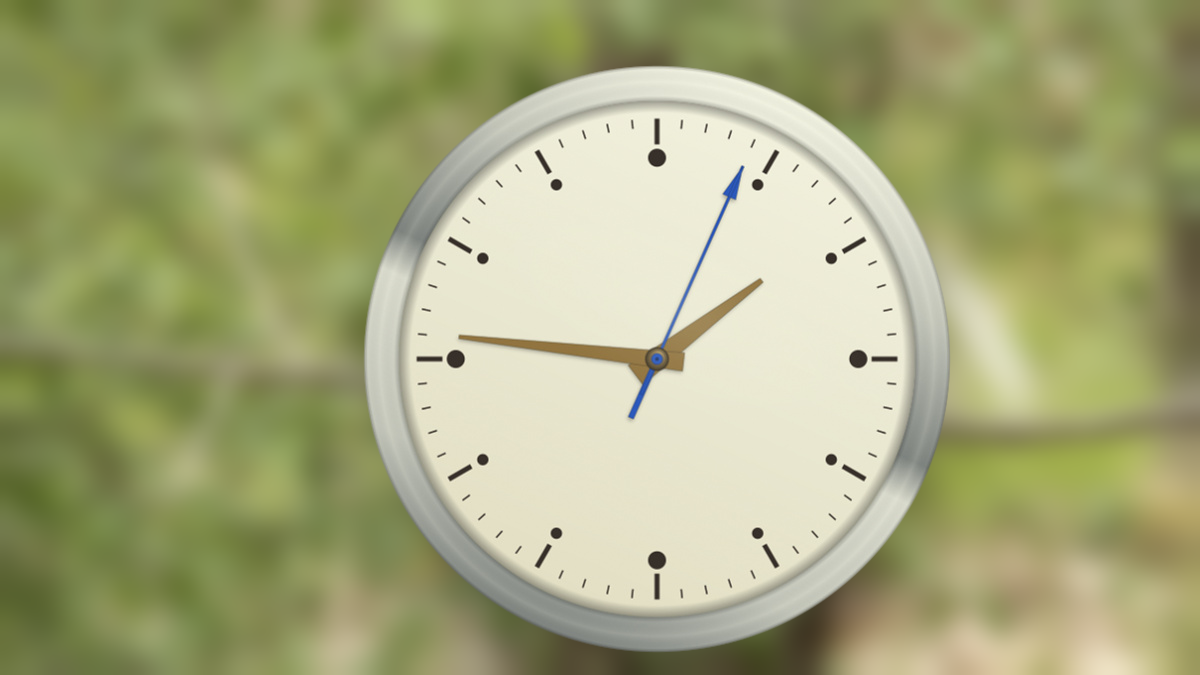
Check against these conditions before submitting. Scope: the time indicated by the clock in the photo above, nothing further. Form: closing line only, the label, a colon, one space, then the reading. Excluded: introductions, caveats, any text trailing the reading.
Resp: 1:46:04
